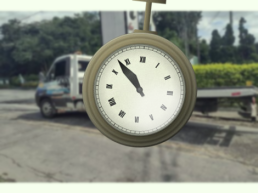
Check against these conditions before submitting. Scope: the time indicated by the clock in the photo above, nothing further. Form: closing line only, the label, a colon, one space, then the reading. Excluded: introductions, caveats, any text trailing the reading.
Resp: 10:53
